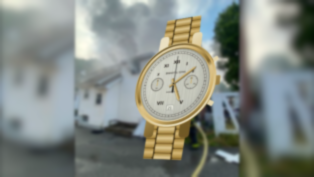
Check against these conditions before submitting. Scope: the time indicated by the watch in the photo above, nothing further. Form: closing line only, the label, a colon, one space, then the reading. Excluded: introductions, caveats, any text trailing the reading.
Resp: 5:09
